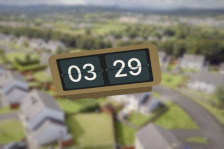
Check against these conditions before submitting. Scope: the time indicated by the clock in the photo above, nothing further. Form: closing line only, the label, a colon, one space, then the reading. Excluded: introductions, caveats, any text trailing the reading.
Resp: 3:29
